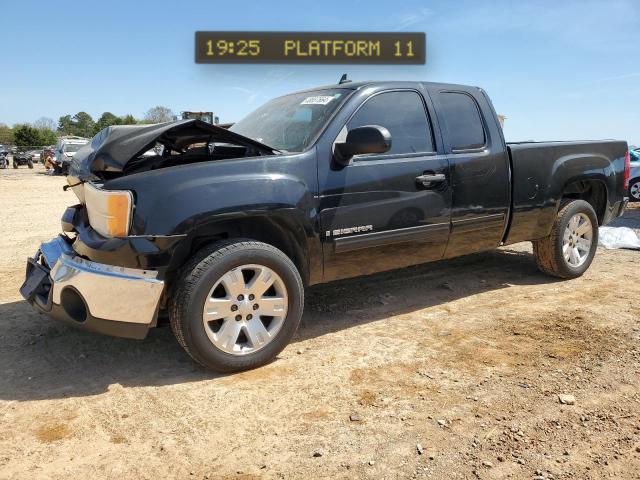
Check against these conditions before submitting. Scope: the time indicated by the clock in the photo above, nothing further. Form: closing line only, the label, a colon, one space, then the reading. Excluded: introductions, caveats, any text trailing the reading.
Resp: 19:25
